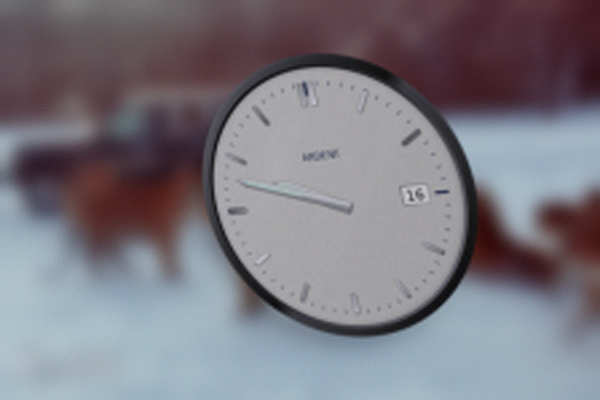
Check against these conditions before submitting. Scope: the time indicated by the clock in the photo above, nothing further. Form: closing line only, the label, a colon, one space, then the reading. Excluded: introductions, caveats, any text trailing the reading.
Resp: 9:48
